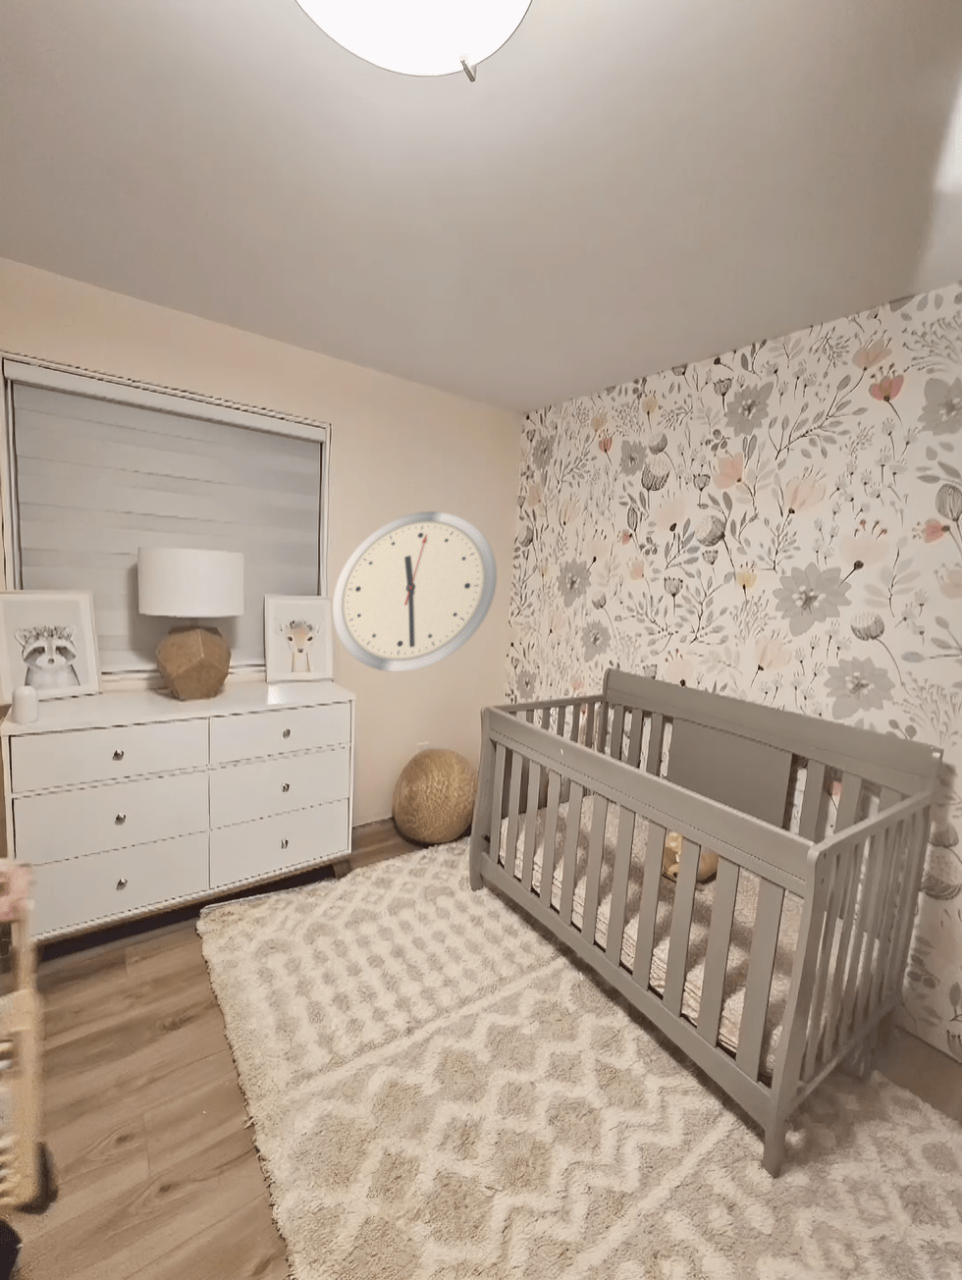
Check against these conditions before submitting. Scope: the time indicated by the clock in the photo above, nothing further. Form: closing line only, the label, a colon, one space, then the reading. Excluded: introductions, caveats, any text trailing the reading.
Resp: 11:28:01
